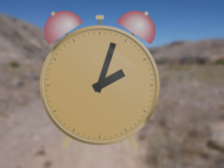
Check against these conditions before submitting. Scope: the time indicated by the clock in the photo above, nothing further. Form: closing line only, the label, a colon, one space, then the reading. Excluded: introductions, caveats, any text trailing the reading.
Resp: 2:03
